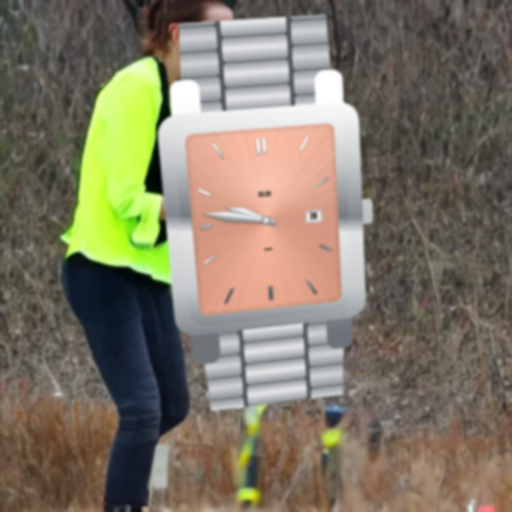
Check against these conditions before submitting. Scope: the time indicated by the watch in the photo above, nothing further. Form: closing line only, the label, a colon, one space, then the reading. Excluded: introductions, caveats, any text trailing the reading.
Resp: 9:47
